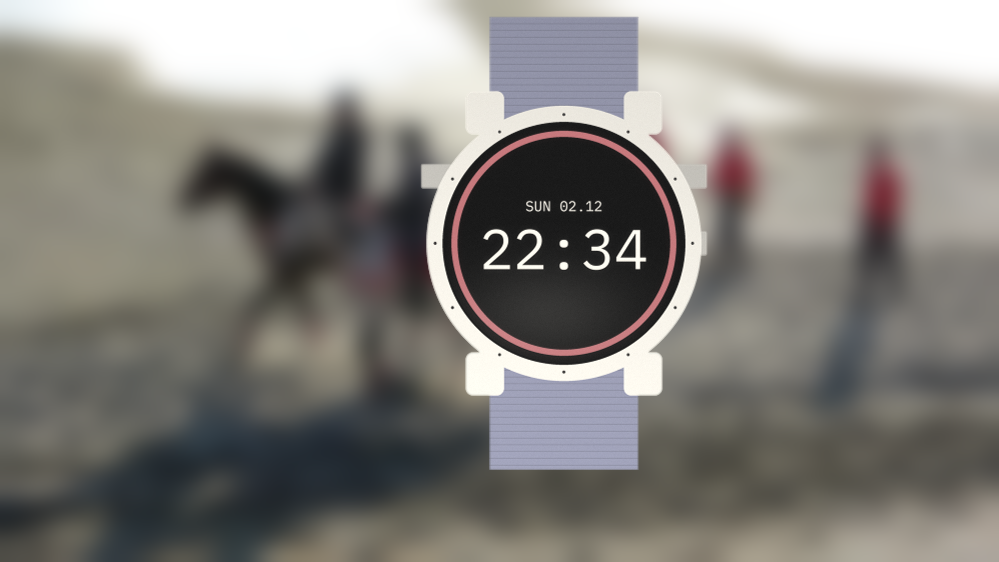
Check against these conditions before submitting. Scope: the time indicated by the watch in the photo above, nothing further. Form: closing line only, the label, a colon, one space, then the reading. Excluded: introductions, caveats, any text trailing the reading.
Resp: 22:34
